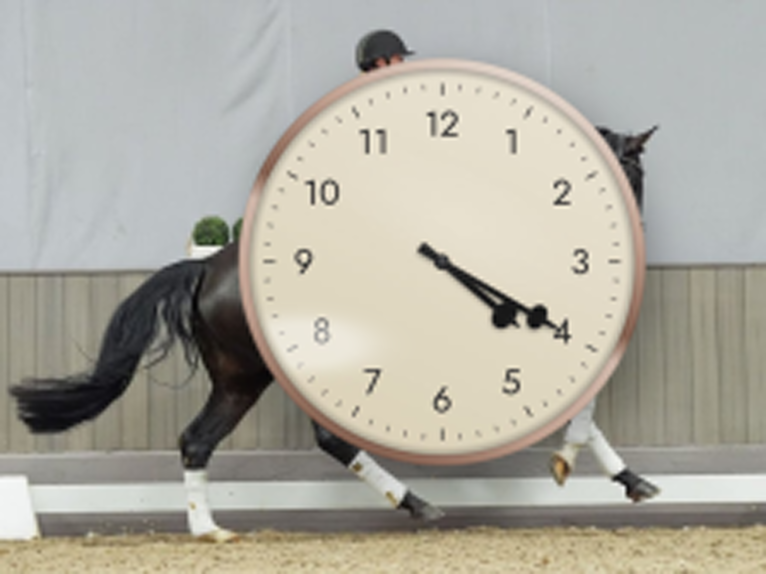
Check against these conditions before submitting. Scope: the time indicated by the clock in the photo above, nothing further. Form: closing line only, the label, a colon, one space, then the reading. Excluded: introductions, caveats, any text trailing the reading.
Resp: 4:20
